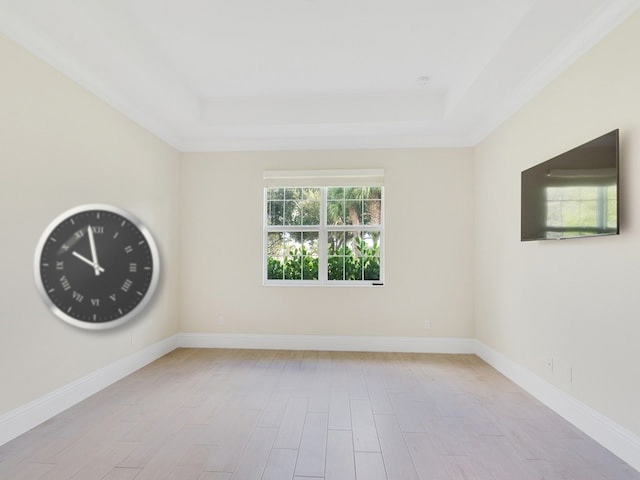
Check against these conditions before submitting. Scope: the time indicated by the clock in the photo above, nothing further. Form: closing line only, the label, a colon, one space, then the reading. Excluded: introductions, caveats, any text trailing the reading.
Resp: 9:58
